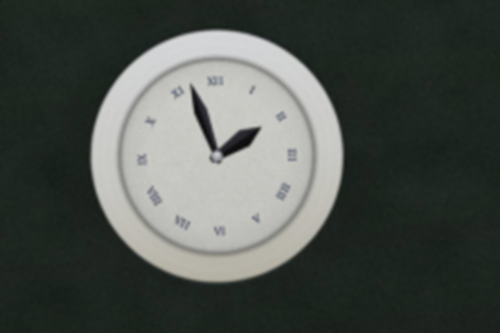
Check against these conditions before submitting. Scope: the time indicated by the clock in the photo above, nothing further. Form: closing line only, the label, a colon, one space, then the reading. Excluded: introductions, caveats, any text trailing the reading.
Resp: 1:57
